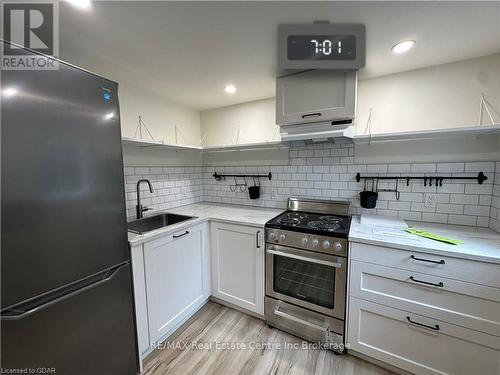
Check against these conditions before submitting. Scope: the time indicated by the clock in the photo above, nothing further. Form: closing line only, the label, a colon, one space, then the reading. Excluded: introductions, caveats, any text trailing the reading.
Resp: 7:01
